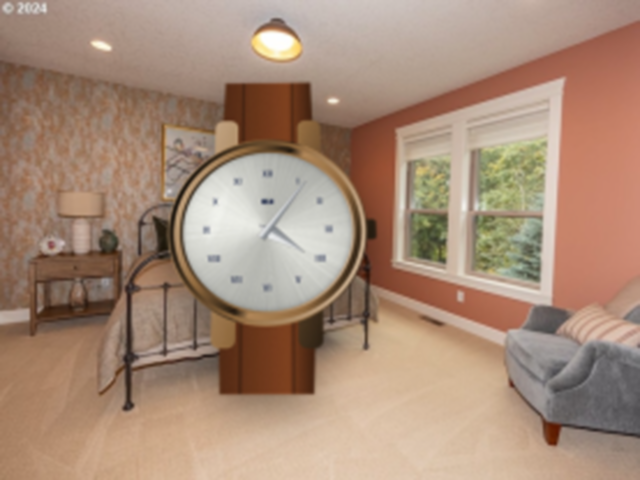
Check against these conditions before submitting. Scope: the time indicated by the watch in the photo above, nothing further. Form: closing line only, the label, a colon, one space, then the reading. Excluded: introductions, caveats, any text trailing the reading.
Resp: 4:06
